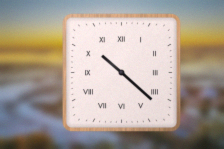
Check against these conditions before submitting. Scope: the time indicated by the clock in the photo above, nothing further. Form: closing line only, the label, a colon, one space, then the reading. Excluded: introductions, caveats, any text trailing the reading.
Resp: 10:22
